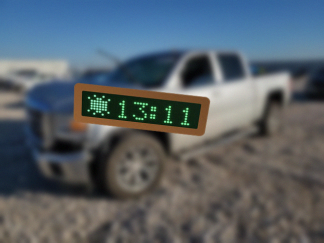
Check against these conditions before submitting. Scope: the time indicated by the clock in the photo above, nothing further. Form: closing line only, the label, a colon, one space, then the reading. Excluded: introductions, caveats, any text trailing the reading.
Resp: 13:11
